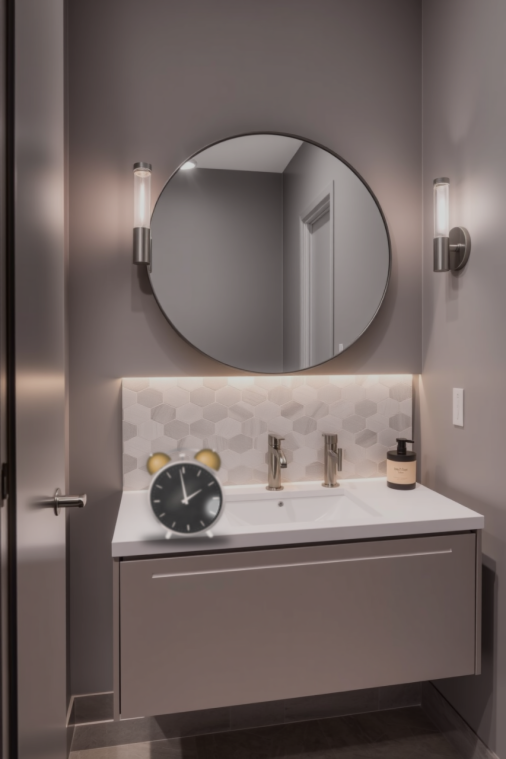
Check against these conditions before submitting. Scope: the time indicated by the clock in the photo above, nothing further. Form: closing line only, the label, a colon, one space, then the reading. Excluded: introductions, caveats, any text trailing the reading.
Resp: 1:59
